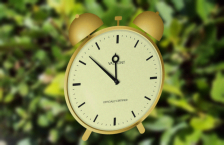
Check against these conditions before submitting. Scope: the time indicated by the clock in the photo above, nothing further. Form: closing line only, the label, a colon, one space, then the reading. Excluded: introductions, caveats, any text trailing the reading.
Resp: 11:52
